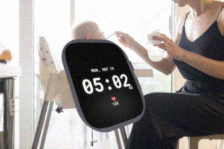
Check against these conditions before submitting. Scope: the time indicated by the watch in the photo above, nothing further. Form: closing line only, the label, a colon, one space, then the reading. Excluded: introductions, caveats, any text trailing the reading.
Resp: 5:02
